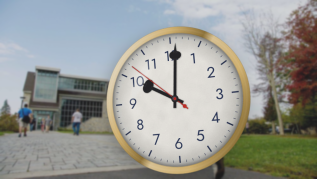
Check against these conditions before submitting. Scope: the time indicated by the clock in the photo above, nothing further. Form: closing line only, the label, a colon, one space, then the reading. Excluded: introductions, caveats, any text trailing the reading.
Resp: 10:00:52
